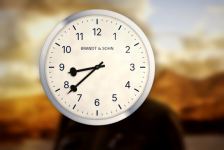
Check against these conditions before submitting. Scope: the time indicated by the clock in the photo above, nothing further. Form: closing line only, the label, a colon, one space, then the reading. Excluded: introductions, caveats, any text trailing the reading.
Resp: 8:38
